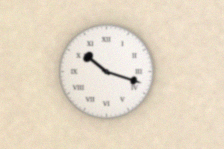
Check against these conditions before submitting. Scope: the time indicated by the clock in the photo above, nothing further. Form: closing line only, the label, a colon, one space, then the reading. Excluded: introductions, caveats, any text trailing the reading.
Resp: 10:18
